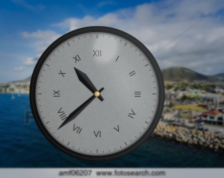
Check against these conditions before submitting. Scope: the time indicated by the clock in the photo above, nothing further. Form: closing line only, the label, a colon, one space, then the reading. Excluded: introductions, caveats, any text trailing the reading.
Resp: 10:38
